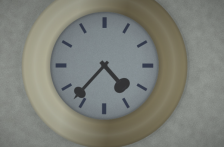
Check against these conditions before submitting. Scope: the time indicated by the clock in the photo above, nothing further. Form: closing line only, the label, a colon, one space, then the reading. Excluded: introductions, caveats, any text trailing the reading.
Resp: 4:37
